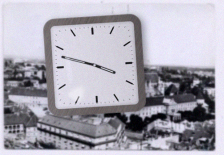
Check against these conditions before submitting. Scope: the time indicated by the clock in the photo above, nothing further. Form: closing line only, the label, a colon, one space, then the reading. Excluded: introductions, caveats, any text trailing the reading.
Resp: 3:48
